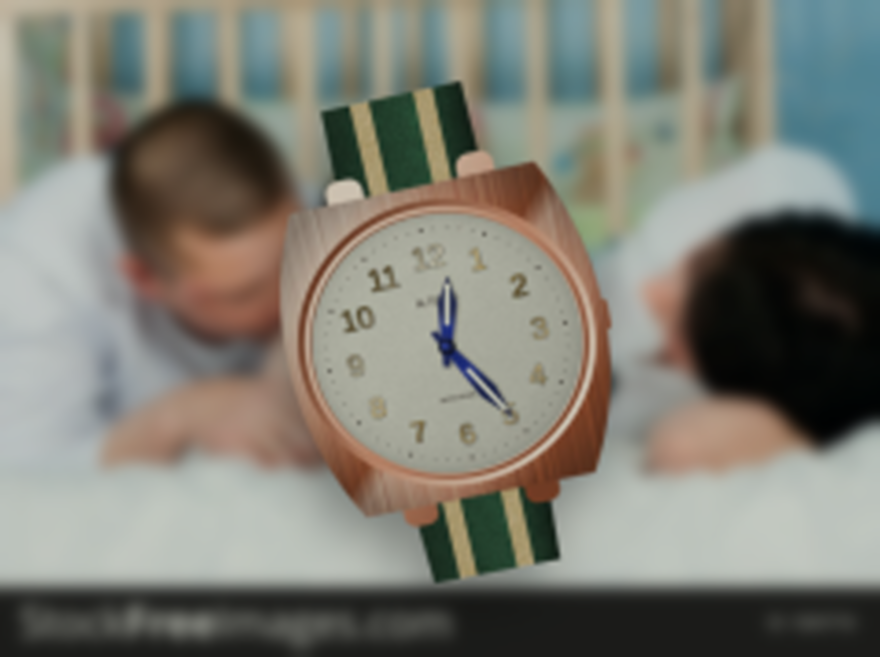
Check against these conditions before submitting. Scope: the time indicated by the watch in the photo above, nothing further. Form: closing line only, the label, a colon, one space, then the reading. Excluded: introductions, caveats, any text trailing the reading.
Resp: 12:25
